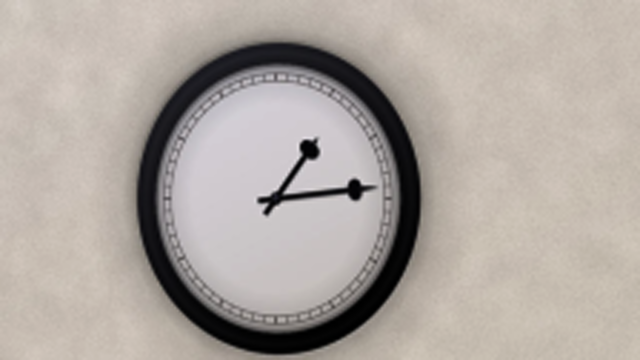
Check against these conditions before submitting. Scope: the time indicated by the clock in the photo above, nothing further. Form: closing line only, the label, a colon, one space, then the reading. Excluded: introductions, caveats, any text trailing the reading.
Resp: 1:14
